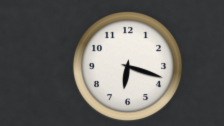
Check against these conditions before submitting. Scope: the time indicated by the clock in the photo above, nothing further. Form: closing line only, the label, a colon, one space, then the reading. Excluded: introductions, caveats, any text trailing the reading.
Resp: 6:18
